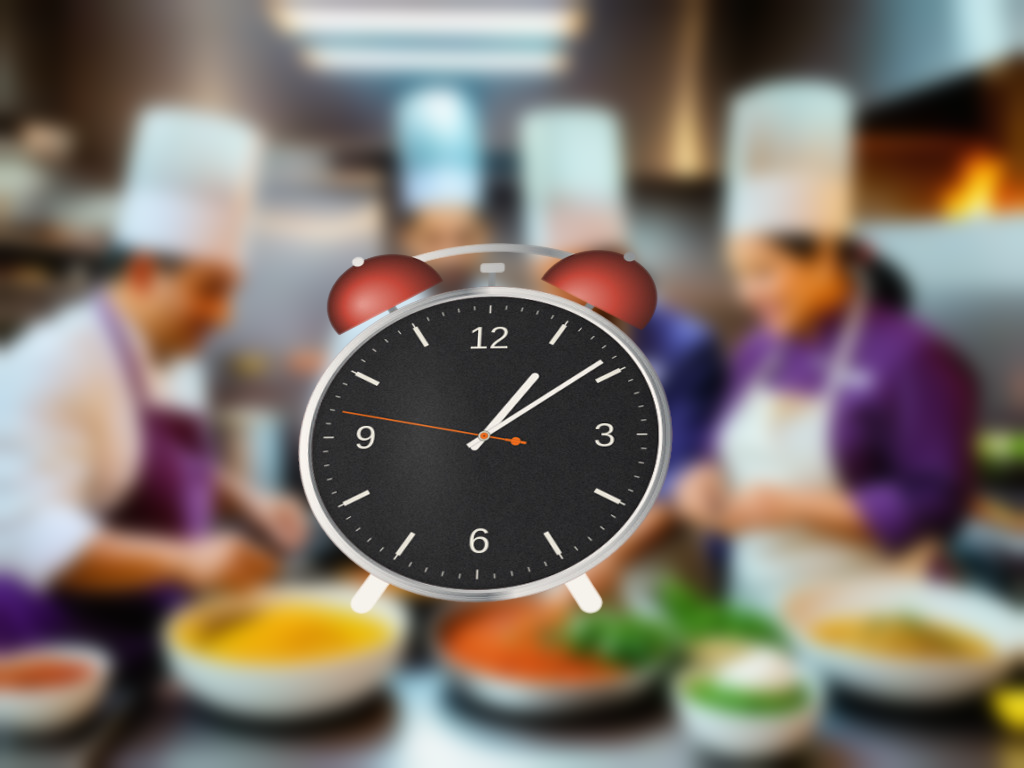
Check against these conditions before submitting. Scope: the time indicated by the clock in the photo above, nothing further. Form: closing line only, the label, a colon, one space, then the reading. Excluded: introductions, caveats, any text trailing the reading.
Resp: 1:08:47
